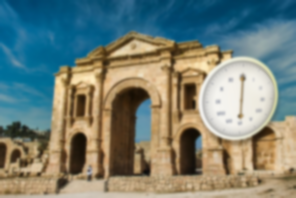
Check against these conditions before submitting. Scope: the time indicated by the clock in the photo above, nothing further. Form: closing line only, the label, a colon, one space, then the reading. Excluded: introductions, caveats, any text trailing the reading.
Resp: 6:00
